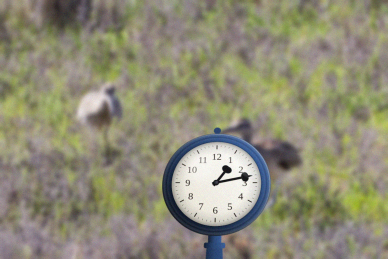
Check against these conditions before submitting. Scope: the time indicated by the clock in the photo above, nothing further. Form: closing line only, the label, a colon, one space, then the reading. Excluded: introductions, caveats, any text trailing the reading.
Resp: 1:13
